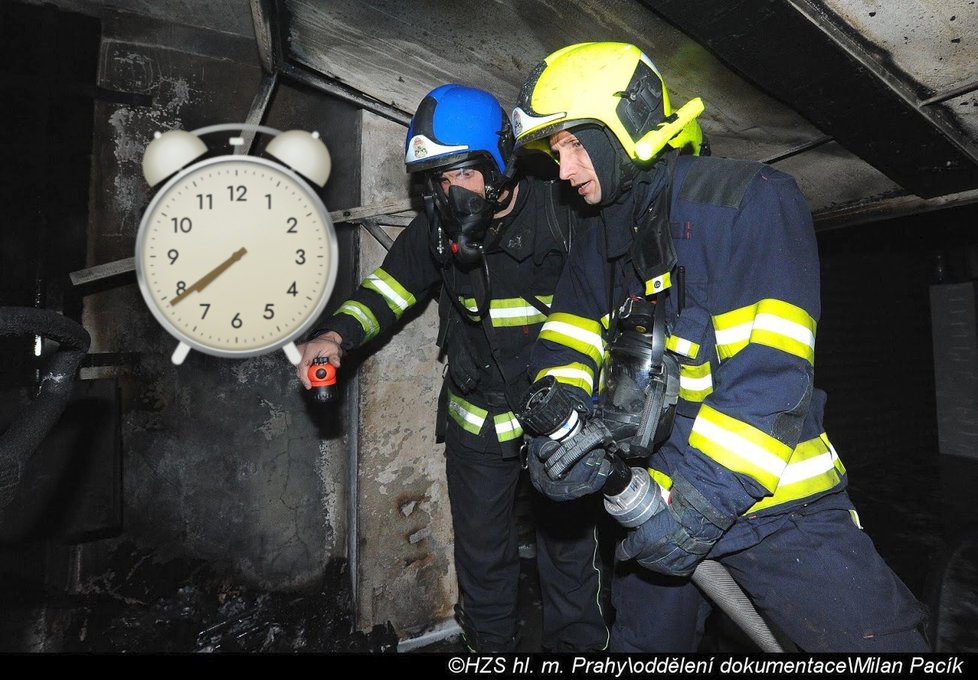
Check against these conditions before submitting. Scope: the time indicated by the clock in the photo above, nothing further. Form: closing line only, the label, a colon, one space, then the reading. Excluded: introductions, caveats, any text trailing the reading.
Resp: 7:39
